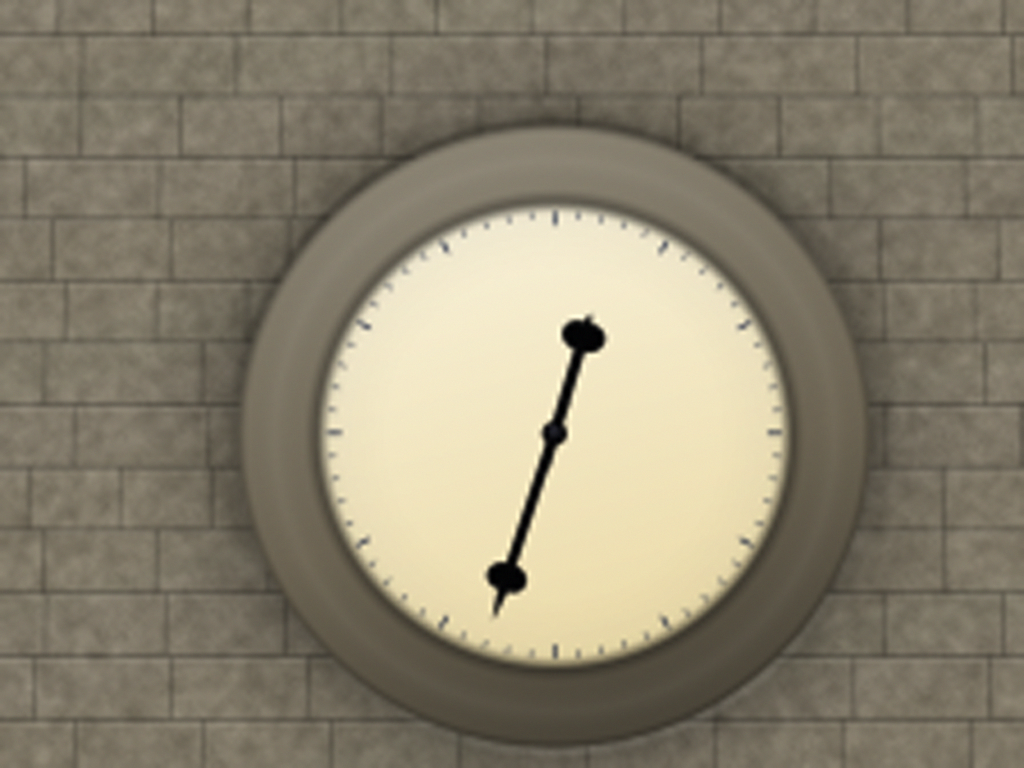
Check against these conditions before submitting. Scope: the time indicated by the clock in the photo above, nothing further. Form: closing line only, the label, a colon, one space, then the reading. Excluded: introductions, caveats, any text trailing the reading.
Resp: 12:33
